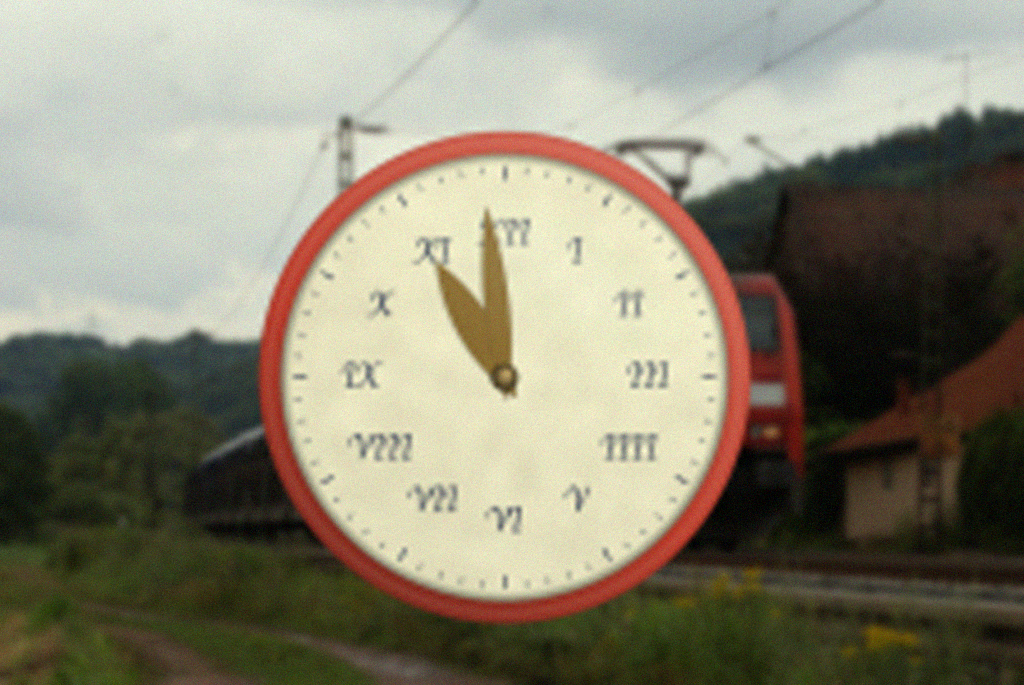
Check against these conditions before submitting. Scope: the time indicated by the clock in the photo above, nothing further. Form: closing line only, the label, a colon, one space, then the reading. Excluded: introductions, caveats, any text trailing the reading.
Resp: 10:59
